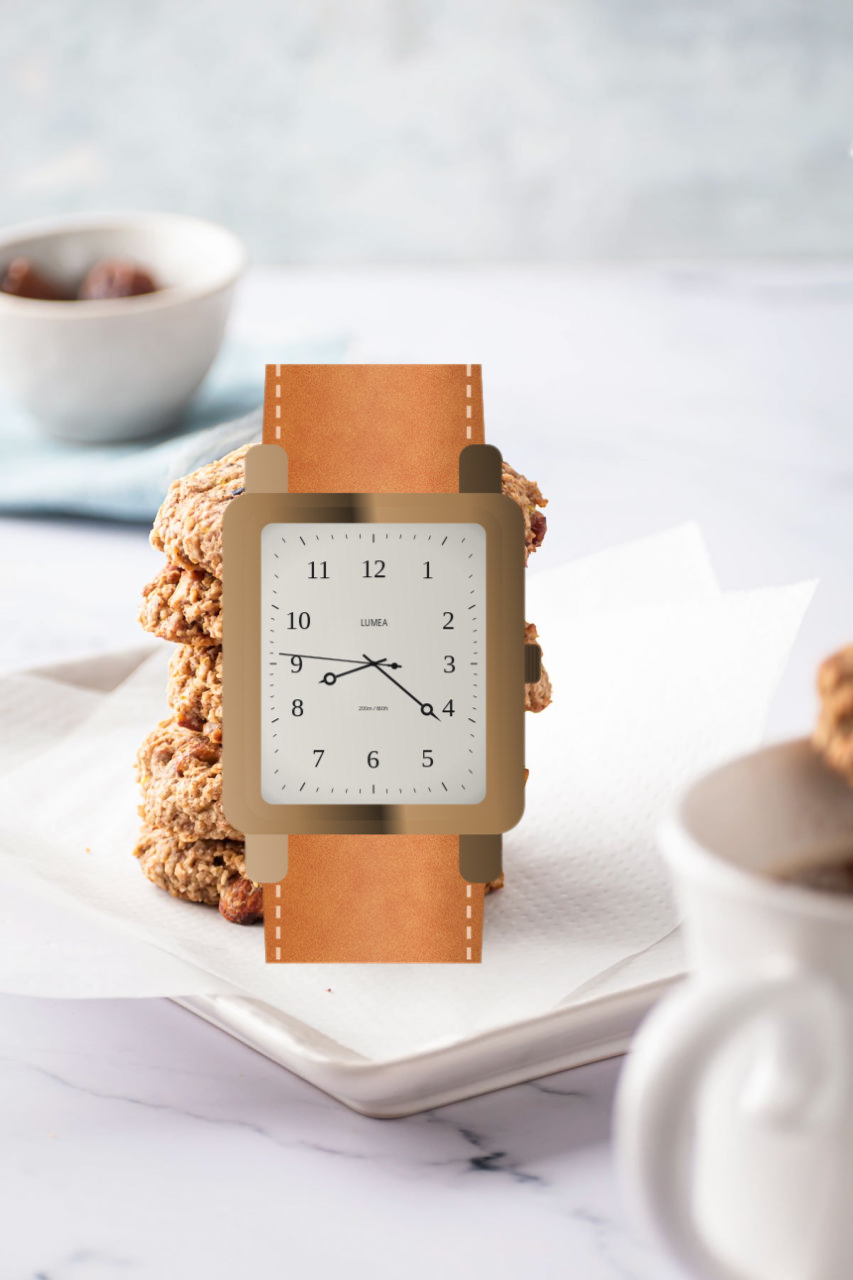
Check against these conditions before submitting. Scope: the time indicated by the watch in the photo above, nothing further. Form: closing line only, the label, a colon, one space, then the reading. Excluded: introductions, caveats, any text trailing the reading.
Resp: 8:21:46
